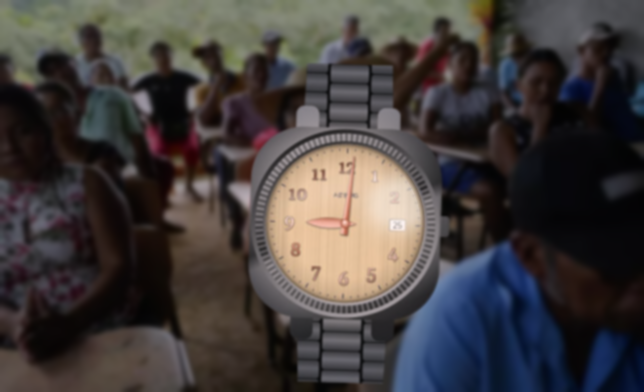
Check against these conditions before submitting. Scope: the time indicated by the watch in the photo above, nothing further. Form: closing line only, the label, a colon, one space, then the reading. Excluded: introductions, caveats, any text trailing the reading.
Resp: 9:01
